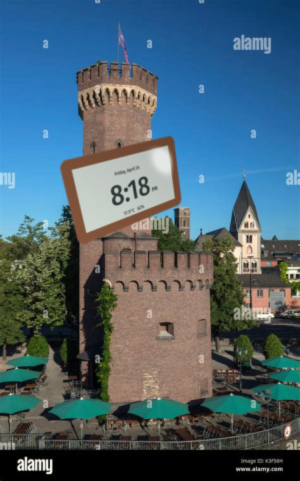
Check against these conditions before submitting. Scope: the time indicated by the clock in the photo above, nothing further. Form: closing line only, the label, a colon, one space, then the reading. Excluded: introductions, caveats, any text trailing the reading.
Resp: 8:18
